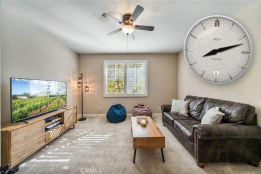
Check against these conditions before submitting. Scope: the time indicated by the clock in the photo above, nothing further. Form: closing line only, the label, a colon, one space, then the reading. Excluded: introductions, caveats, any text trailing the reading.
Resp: 8:12
